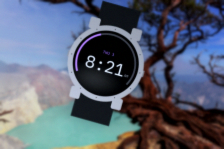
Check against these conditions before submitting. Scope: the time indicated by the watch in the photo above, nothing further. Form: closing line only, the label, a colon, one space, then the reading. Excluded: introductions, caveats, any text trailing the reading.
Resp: 8:21
